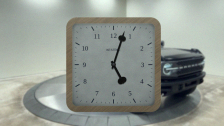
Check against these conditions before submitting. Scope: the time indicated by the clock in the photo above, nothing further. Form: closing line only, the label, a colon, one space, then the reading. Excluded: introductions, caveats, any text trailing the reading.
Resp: 5:03
